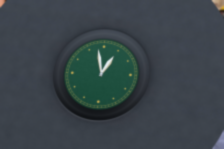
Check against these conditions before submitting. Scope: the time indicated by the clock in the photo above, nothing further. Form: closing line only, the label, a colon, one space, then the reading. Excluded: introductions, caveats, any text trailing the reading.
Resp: 12:58
